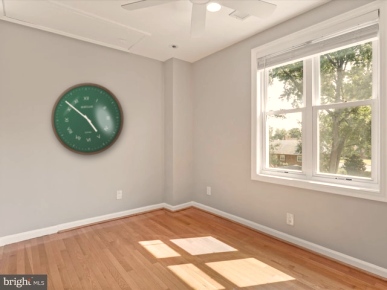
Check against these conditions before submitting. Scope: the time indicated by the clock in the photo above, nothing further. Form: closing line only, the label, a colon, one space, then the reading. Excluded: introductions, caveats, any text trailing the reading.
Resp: 4:52
